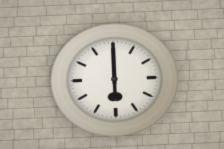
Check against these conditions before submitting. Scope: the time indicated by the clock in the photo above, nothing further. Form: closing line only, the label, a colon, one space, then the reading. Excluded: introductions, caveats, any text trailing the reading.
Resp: 6:00
